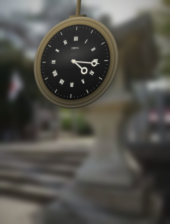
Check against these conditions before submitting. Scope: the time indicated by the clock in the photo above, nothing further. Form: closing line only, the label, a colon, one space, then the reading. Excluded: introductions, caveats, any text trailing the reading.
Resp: 4:16
